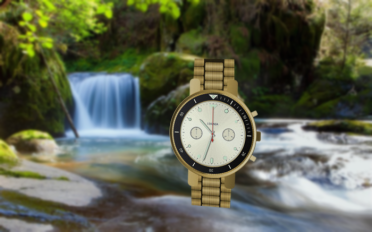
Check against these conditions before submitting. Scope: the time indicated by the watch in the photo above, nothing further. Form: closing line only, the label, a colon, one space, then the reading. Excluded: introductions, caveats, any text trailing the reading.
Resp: 10:33
